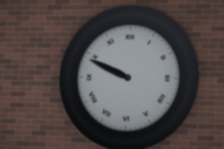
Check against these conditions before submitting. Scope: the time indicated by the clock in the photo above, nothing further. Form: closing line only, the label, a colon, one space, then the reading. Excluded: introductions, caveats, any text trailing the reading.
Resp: 9:49
